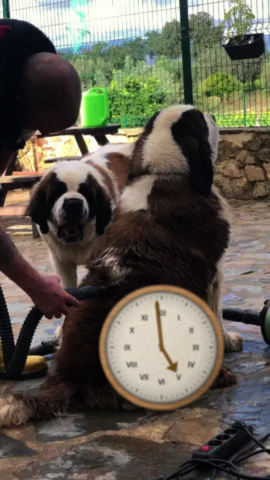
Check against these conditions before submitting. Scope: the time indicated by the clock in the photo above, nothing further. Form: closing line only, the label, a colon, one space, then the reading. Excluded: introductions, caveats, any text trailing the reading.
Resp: 4:59
